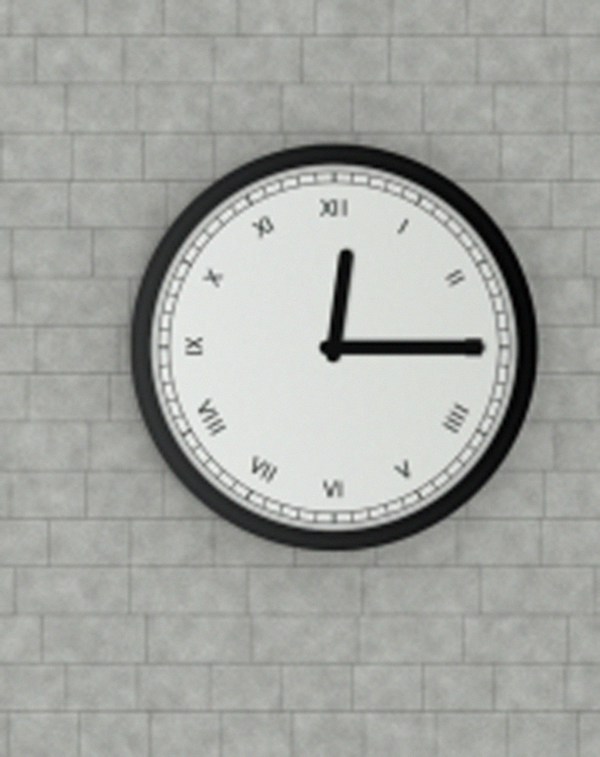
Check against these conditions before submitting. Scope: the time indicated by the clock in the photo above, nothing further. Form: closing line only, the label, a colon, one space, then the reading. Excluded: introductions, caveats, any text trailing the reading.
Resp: 12:15
